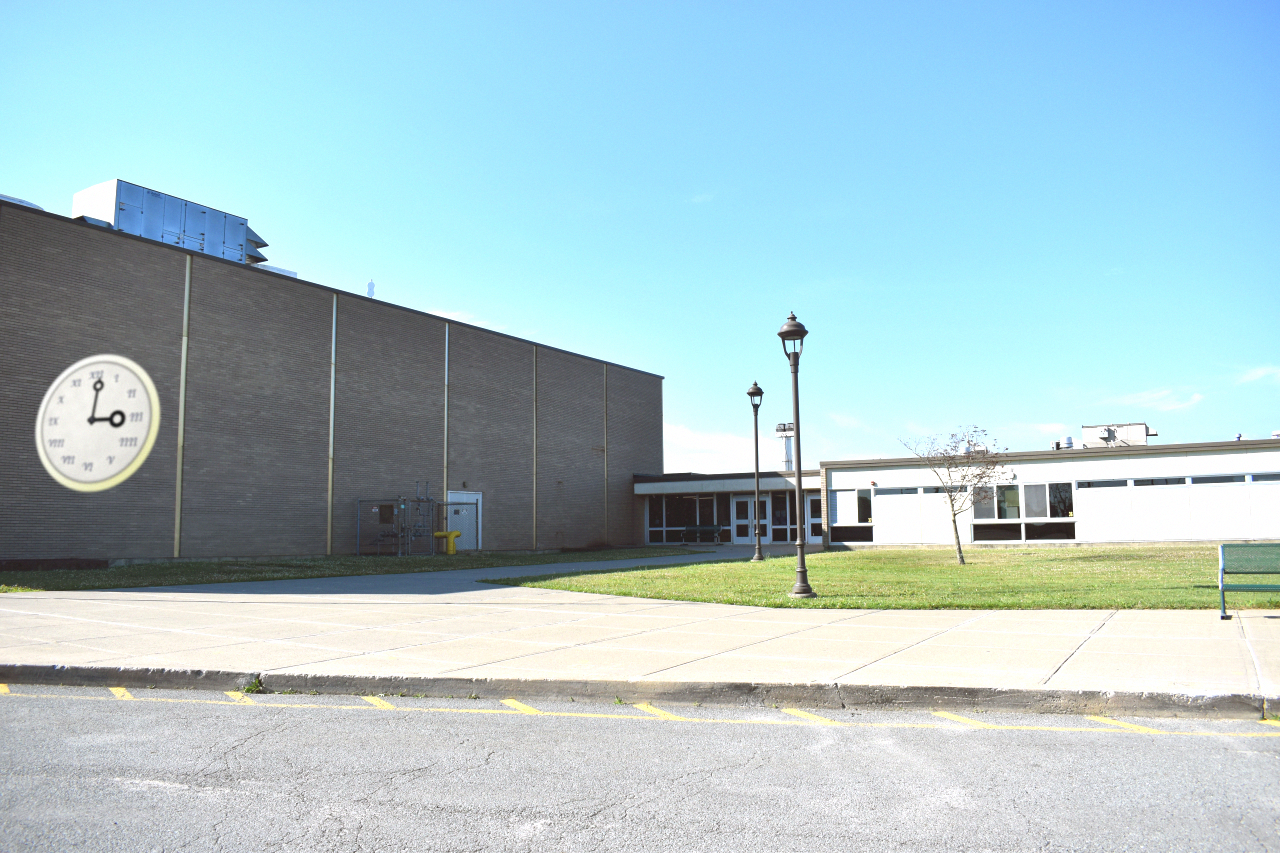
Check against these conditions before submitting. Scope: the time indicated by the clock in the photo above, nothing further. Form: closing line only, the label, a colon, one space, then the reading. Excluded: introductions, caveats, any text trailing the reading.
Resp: 3:01
